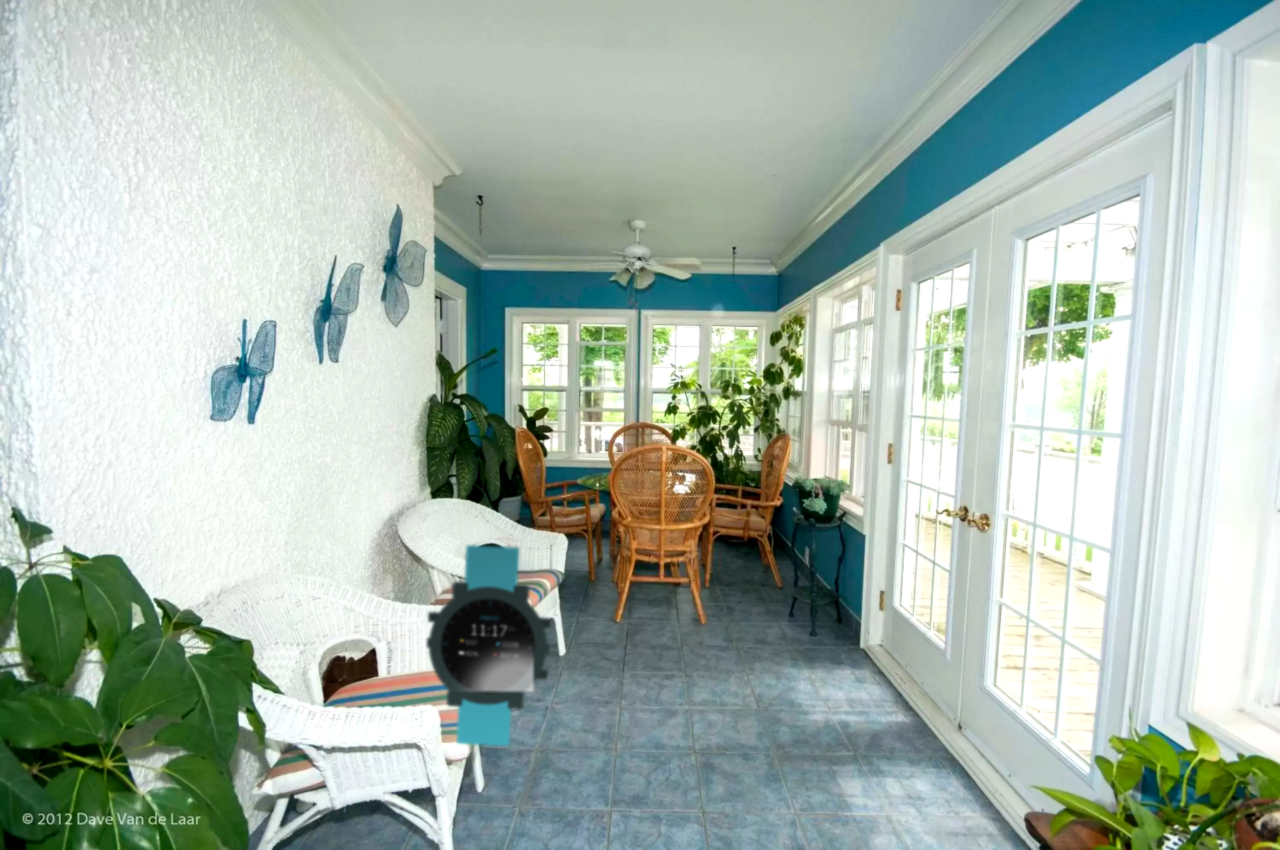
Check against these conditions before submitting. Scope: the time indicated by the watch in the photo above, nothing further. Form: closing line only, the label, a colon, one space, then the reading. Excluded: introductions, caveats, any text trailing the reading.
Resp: 11:17
